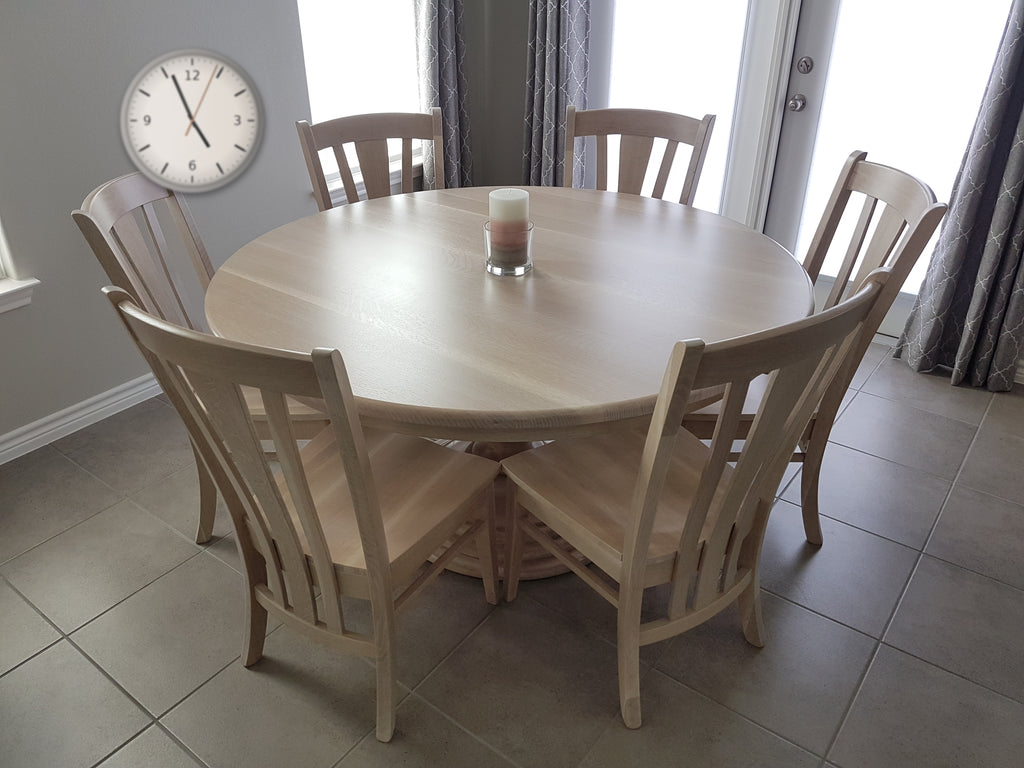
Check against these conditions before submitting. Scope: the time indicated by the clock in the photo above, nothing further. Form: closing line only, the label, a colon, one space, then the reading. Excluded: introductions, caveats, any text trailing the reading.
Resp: 4:56:04
